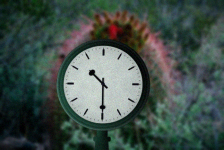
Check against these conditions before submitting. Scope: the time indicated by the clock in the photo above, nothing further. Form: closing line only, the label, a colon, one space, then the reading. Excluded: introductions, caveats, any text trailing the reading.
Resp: 10:30
